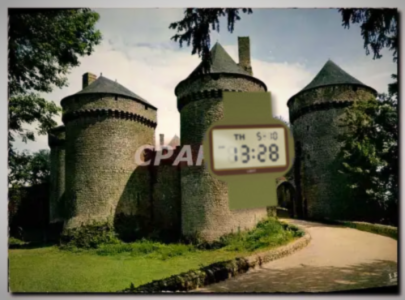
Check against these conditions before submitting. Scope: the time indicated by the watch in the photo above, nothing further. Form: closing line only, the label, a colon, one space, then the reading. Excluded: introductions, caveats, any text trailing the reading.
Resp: 13:28
